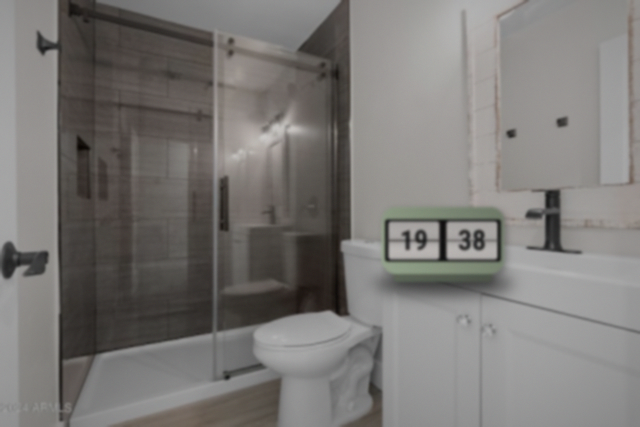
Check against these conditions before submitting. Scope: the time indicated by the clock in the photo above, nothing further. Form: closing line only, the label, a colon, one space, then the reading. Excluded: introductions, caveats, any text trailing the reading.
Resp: 19:38
